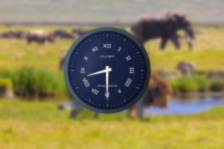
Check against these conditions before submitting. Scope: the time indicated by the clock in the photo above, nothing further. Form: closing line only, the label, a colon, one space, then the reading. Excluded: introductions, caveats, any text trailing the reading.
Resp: 8:30
